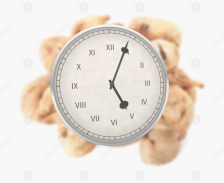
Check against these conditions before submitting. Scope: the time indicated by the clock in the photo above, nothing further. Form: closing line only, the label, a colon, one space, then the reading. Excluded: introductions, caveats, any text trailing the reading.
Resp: 5:04
